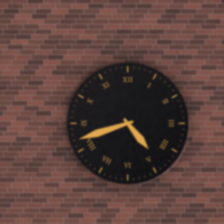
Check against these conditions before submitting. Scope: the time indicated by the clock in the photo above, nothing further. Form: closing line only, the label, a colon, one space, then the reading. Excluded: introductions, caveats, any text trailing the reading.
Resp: 4:42
